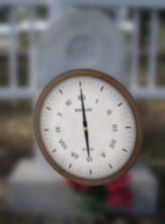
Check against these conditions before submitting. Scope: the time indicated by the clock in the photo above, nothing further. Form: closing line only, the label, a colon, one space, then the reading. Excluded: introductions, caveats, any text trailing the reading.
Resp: 6:00
